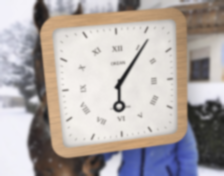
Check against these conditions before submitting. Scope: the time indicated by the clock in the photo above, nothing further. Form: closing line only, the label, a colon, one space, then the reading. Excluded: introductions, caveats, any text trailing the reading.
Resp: 6:06
